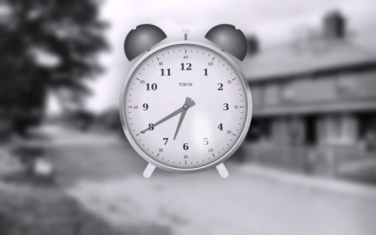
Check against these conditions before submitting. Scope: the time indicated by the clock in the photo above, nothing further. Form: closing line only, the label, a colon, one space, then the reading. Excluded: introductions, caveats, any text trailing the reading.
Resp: 6:40
